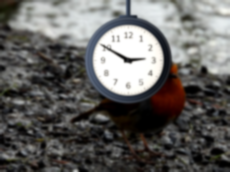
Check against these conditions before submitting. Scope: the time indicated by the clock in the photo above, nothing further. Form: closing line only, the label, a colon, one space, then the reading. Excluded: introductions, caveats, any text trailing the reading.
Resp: 2:50
